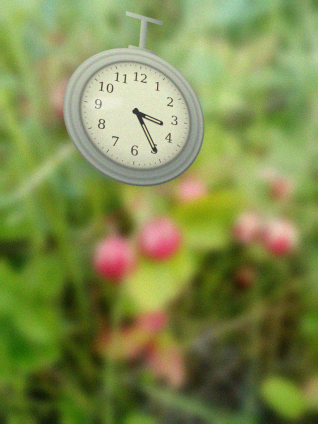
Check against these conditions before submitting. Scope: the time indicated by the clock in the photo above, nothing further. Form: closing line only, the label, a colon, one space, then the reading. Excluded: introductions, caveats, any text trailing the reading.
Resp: 3:25
